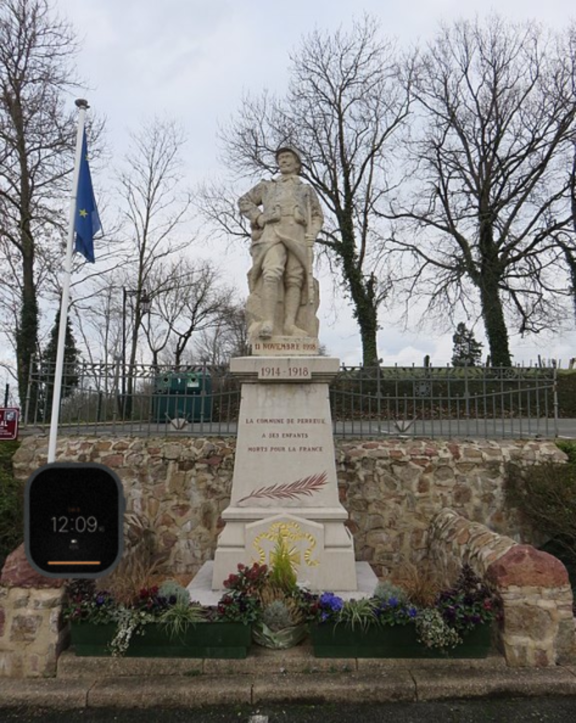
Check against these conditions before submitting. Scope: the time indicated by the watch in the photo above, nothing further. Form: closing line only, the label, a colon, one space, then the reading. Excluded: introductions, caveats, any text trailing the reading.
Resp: 12:09
